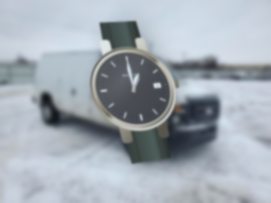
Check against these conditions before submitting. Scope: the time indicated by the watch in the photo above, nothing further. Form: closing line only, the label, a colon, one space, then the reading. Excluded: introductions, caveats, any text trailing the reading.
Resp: 1:00
